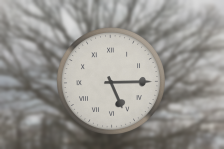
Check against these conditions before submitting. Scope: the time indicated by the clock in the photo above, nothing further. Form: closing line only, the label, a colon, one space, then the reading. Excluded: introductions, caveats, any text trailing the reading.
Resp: 5:15
